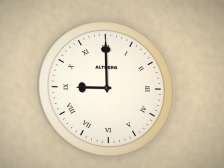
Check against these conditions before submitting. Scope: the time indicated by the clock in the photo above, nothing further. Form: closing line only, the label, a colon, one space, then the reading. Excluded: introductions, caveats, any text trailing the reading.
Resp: 9:00
